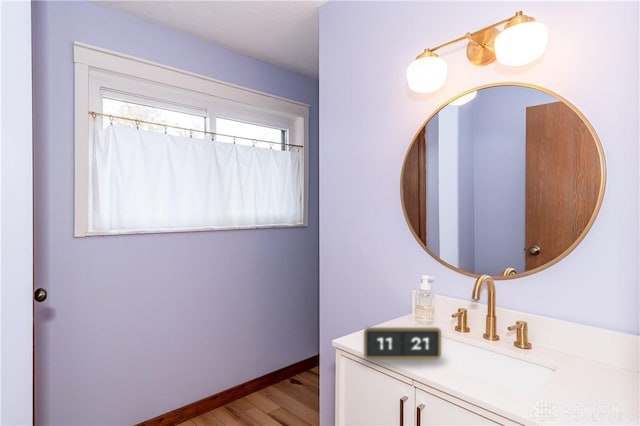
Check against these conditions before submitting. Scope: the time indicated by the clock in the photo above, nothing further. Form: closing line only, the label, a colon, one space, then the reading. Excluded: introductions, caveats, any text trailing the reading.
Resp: 11:21
